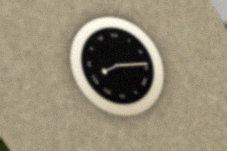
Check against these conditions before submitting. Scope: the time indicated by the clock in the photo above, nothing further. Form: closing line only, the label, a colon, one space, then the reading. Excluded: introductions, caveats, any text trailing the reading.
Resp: 8:14
